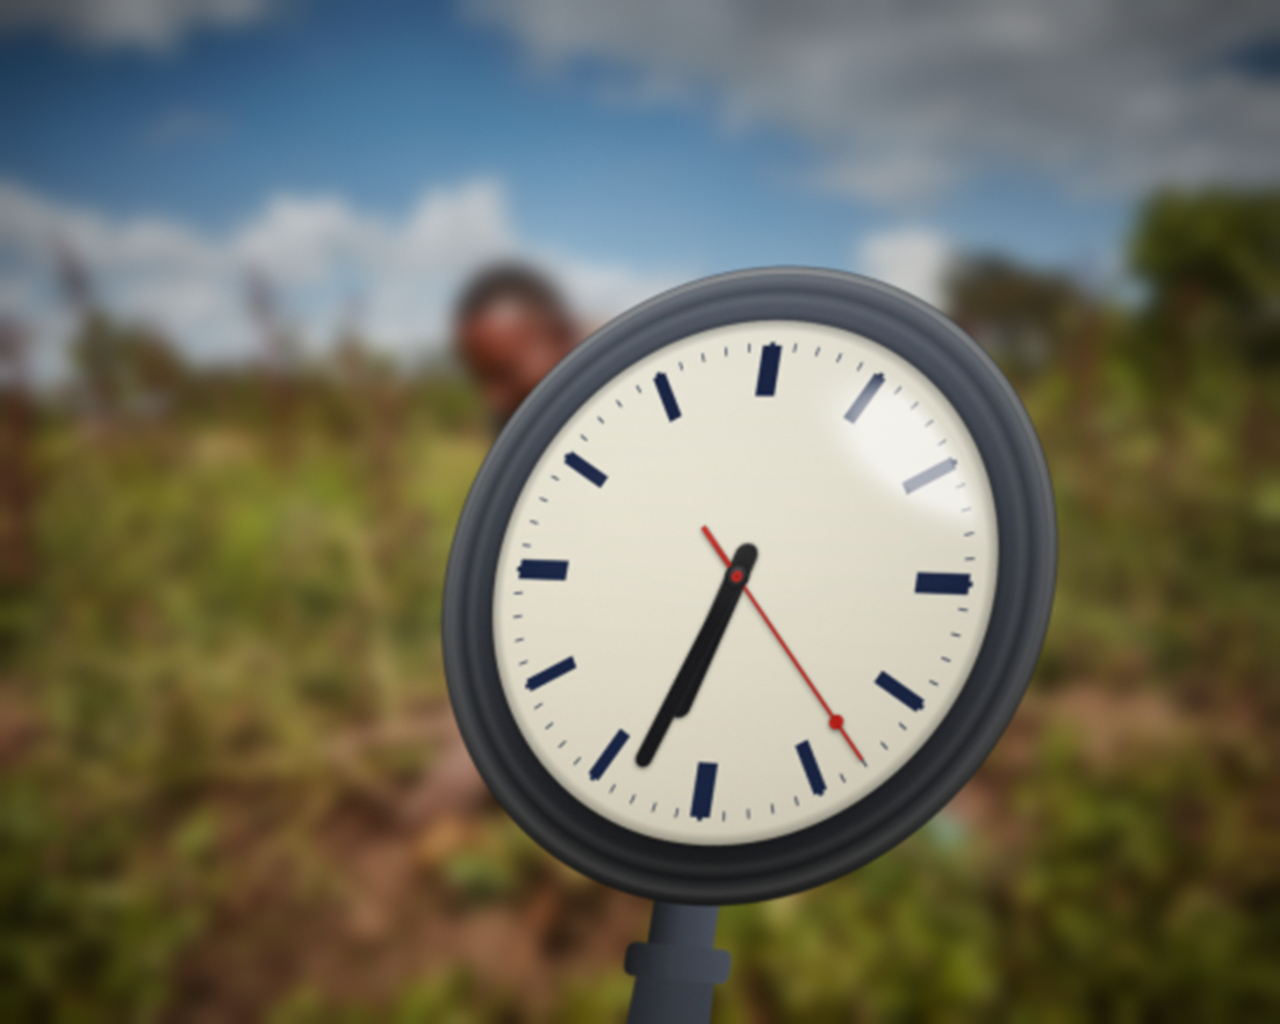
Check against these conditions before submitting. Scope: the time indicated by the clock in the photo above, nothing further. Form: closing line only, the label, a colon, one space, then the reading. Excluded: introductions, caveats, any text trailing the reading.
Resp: 6:33:23
